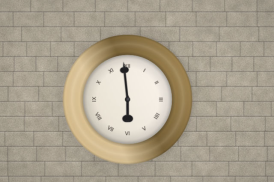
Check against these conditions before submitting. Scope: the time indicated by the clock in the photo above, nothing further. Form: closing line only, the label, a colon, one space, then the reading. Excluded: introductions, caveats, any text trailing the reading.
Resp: 5:59
